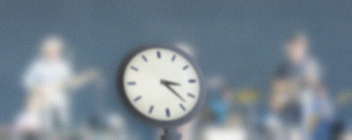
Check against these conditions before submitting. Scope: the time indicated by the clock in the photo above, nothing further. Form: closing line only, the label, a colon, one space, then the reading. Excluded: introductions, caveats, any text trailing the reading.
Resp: 3:23
